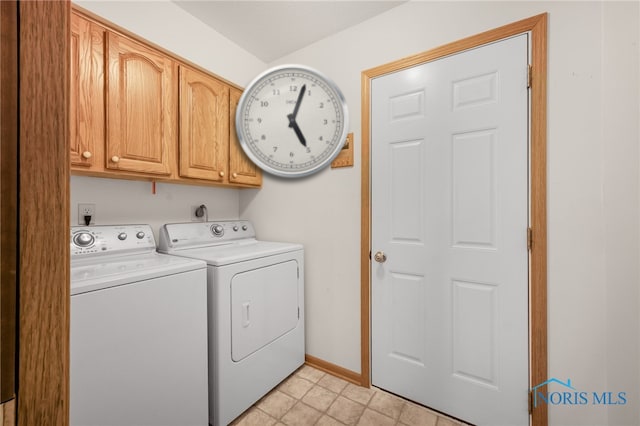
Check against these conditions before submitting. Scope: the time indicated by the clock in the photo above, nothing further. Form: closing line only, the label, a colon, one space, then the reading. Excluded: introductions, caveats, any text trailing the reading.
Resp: 5:03
